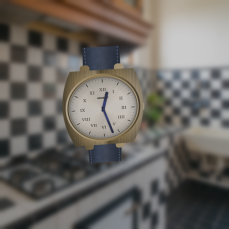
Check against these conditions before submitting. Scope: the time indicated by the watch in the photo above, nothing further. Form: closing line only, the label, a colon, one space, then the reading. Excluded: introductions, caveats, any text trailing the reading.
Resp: 12:27
